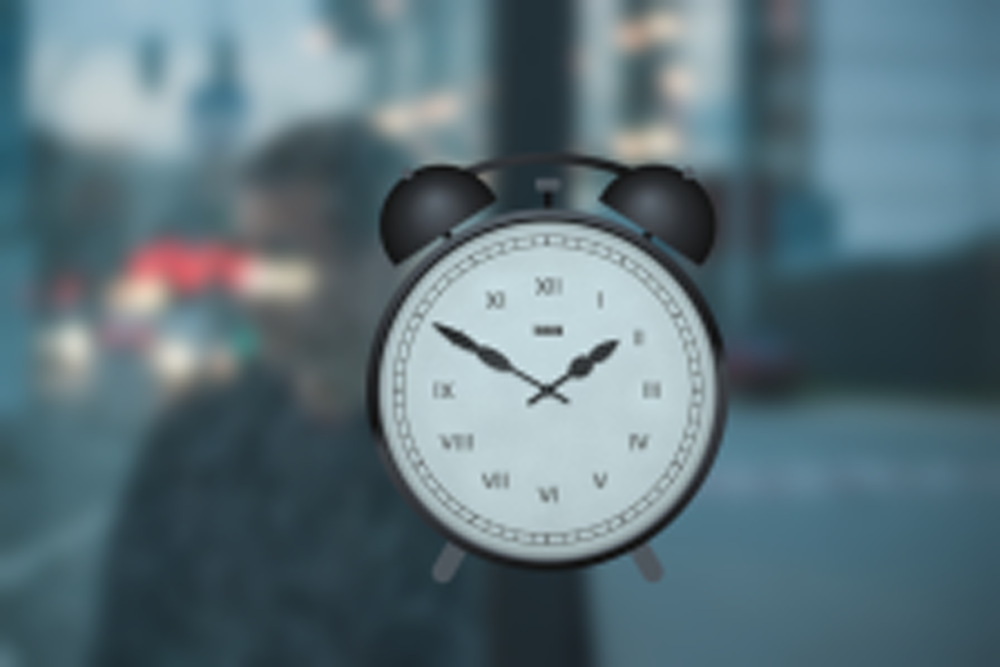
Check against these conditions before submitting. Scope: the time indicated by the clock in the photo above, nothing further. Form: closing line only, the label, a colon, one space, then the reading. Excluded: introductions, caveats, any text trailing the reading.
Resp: 1:50
